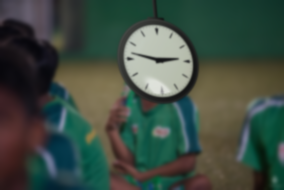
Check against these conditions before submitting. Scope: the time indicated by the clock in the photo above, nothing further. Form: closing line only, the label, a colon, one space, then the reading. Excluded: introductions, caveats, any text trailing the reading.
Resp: 2:47
